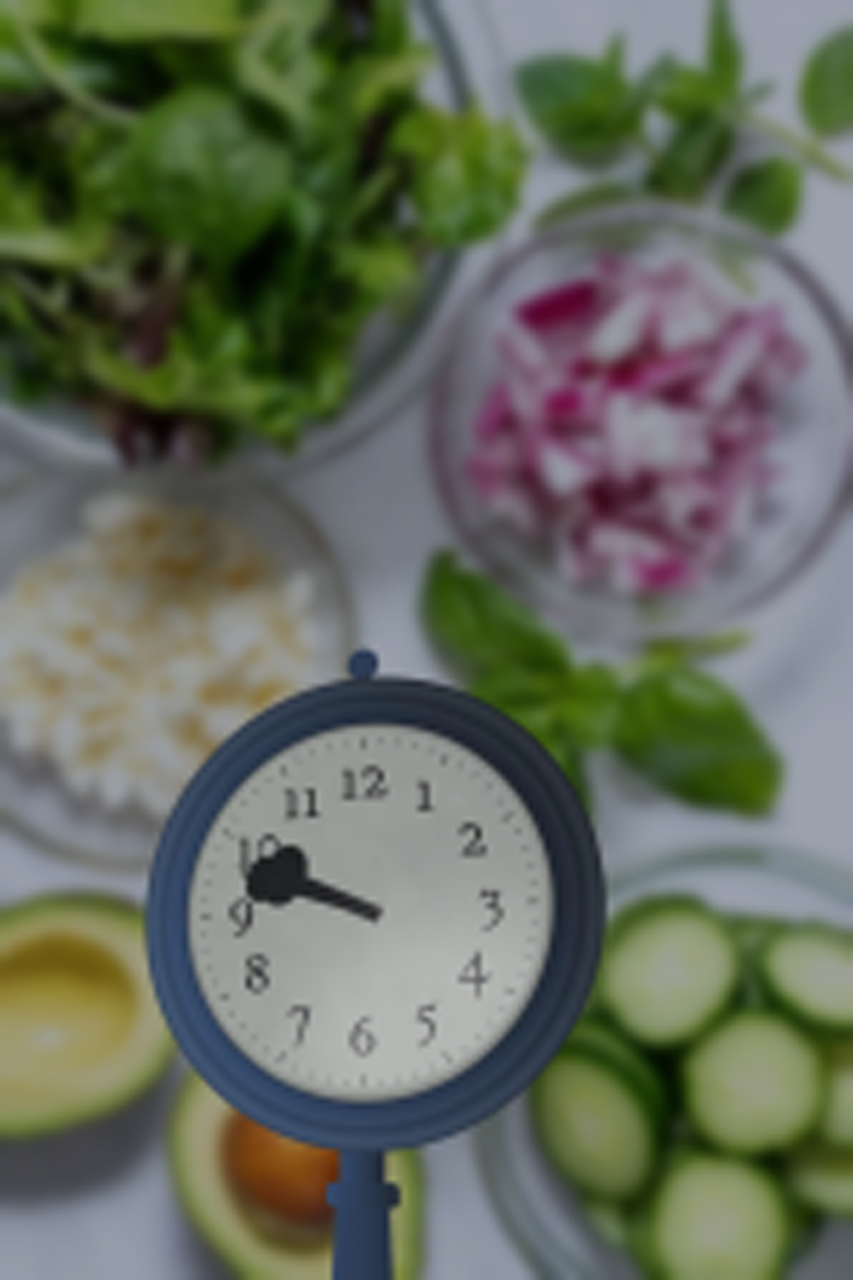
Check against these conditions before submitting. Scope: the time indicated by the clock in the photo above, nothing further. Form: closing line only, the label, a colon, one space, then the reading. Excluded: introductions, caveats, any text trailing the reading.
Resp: 9:48
